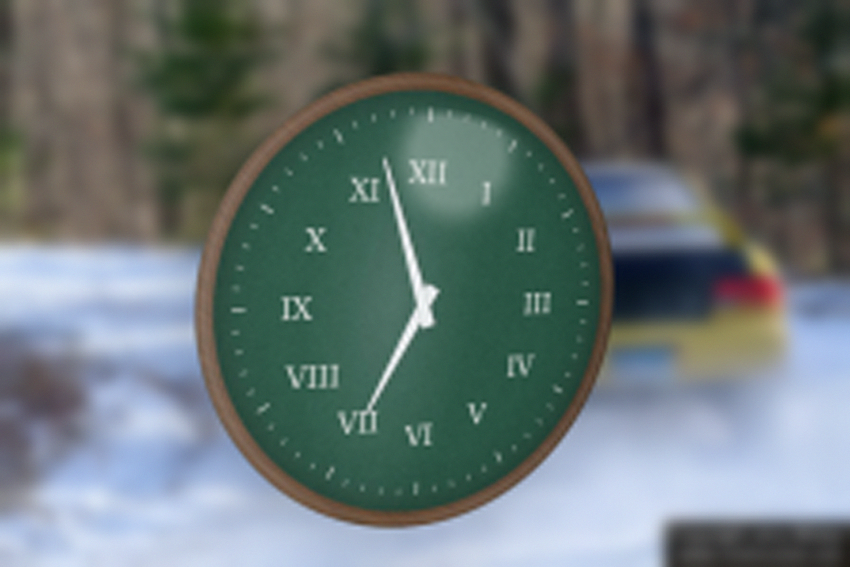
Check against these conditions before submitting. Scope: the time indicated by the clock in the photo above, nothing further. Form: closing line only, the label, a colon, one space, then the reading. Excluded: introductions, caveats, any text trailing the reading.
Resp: 6:57
